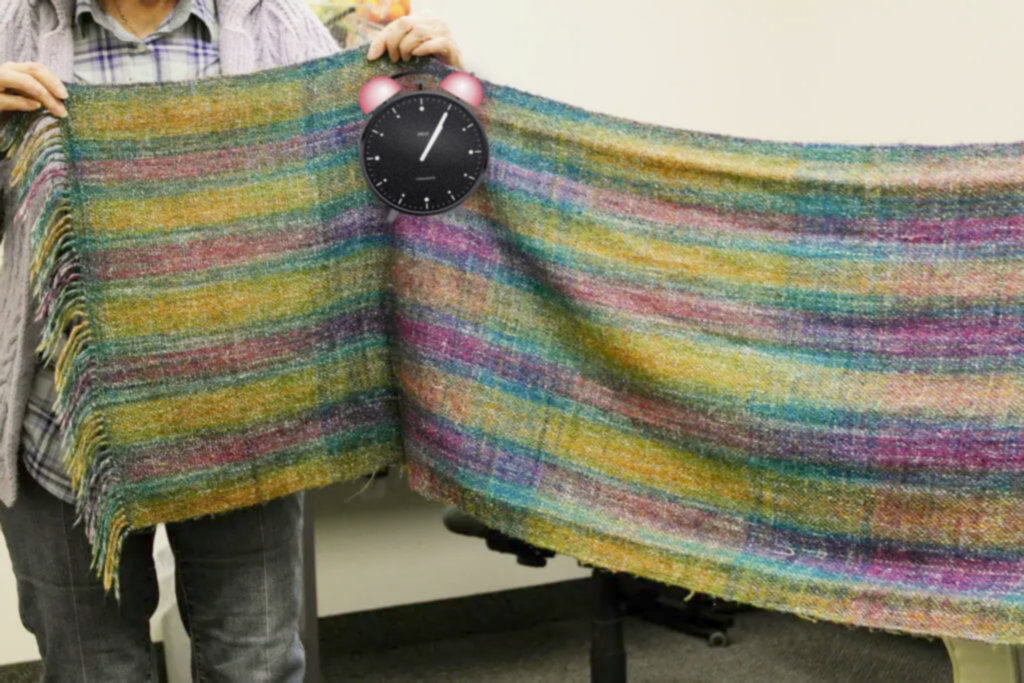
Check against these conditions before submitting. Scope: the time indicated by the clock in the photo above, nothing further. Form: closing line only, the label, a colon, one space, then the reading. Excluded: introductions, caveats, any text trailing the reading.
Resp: 1:05
